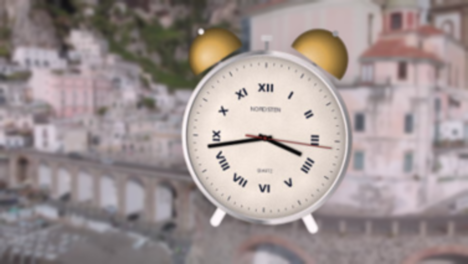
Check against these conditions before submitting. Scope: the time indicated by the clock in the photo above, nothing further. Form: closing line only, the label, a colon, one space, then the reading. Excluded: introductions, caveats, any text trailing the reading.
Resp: 3:43:16
